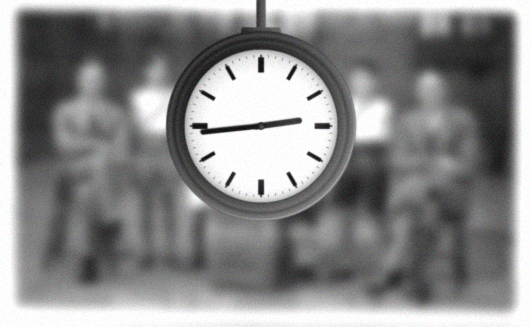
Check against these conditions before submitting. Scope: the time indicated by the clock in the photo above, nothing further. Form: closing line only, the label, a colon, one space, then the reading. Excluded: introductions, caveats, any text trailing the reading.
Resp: 2:44
